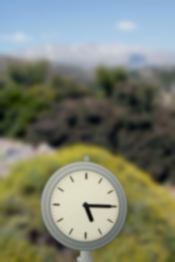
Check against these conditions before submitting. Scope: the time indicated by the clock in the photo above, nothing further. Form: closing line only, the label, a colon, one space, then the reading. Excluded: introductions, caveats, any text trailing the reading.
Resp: 5:15
